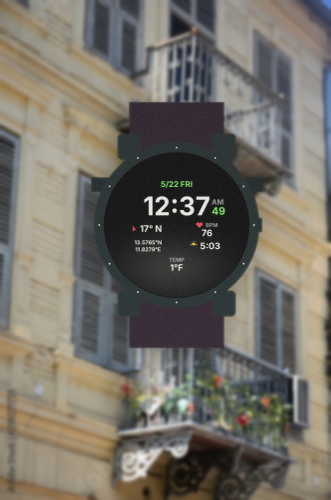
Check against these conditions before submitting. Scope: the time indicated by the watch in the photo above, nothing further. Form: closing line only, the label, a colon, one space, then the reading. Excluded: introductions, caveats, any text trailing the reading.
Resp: 12:37:49
